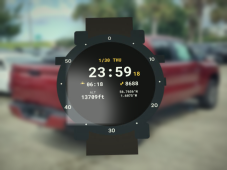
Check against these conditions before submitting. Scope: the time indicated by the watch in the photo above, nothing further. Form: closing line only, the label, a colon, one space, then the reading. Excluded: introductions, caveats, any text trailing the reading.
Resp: 23:59
